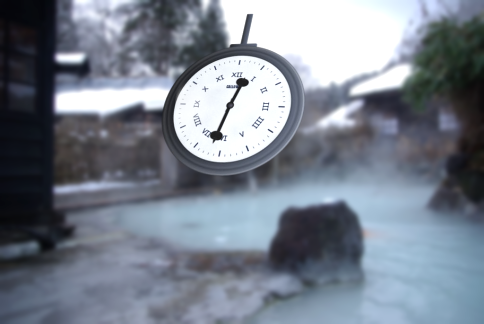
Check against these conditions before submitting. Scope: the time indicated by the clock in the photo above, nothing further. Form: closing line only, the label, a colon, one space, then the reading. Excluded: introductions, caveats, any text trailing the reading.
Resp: 12:32
